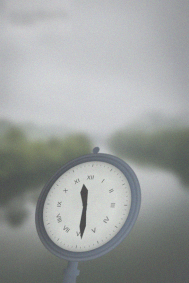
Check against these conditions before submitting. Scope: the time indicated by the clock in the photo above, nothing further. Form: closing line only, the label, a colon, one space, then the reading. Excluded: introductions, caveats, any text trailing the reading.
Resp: 11:29
